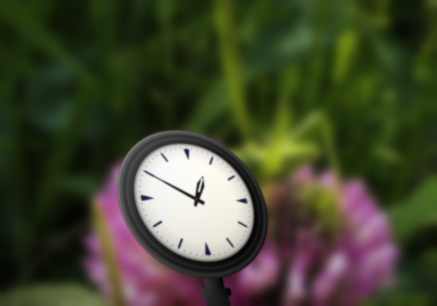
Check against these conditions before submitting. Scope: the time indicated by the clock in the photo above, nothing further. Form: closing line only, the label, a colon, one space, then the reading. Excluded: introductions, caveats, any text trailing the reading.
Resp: 12:50
